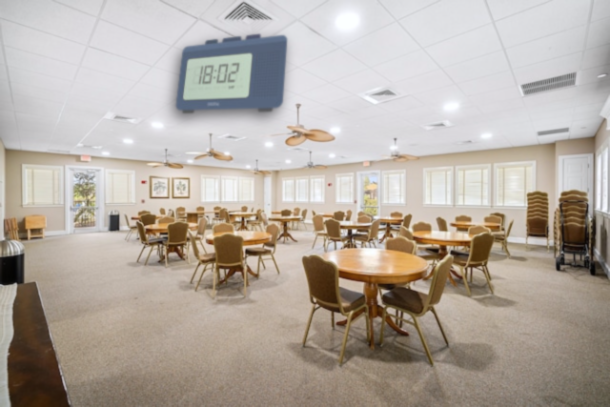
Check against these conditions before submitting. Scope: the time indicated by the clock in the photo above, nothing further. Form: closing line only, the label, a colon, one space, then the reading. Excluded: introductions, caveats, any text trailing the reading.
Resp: 18:02
